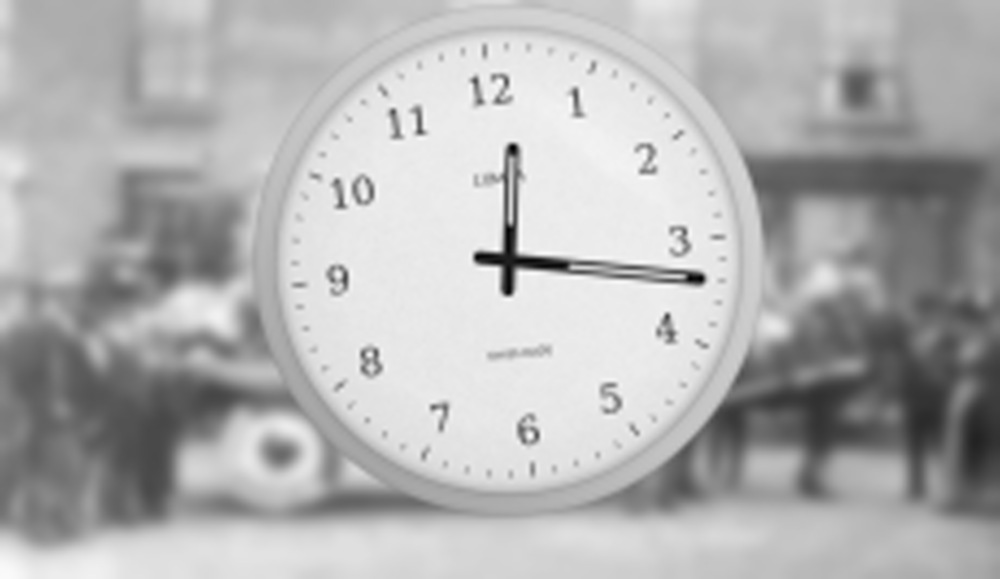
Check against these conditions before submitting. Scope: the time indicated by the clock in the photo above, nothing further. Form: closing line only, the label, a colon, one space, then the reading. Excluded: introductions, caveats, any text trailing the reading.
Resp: 12:17
